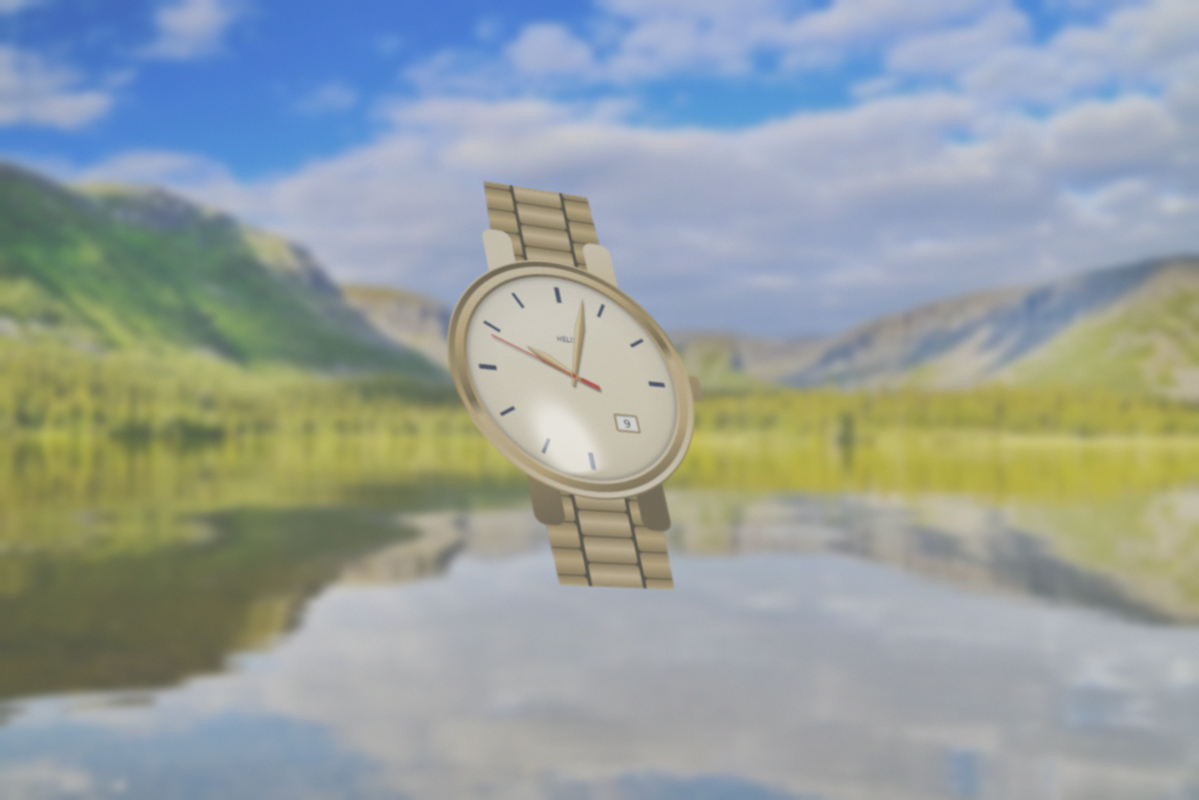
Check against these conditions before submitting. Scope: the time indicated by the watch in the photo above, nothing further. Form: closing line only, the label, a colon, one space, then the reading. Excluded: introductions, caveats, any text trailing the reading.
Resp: 10:02:49
